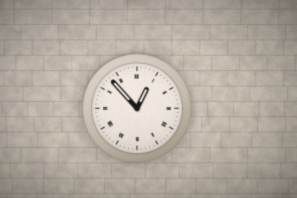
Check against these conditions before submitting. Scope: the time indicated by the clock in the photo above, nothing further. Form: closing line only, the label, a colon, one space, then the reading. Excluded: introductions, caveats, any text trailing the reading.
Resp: 12:53
